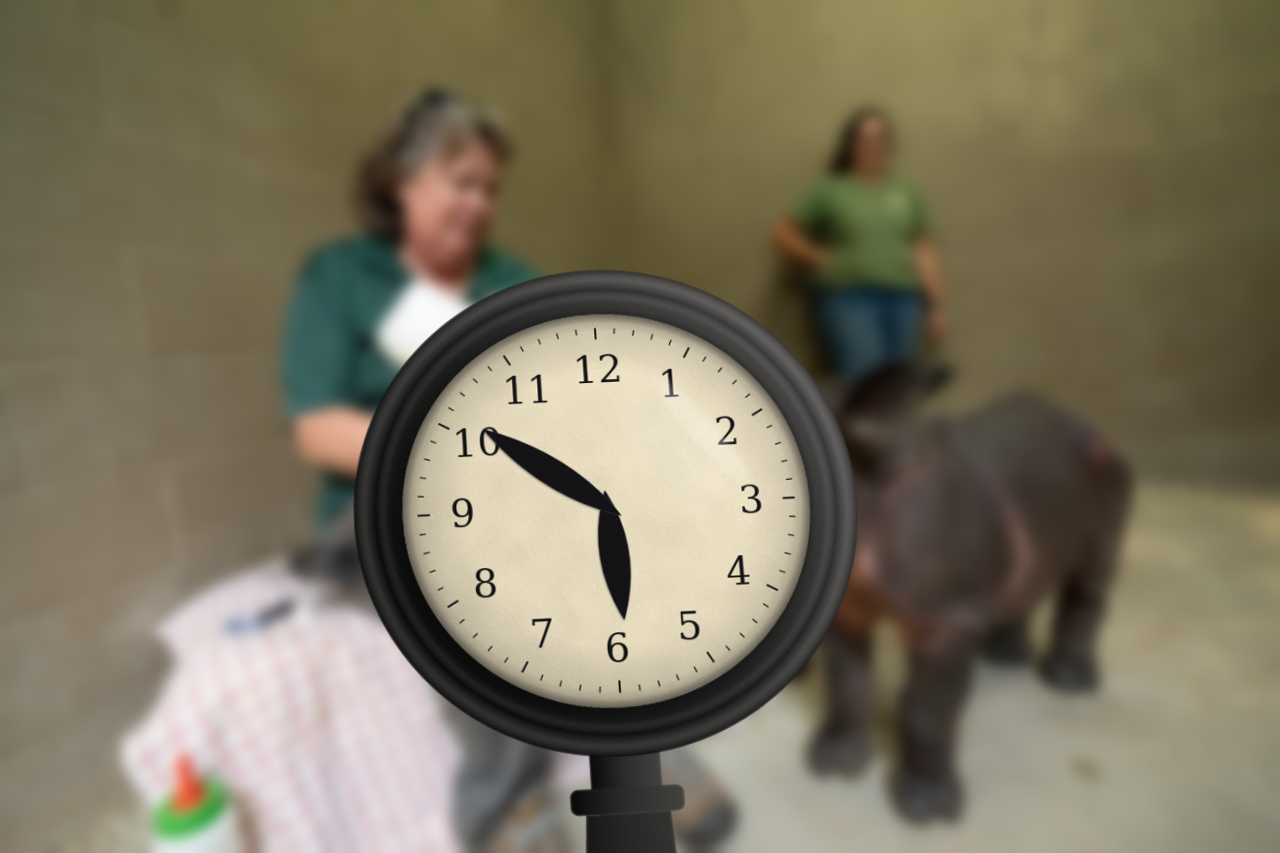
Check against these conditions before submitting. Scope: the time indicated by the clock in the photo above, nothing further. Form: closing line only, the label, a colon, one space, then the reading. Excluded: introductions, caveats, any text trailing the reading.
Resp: 5:51
